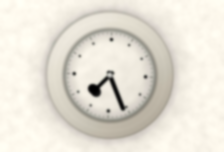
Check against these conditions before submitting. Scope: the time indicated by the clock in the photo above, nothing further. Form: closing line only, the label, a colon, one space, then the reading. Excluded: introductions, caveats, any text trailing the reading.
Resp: 7:26
